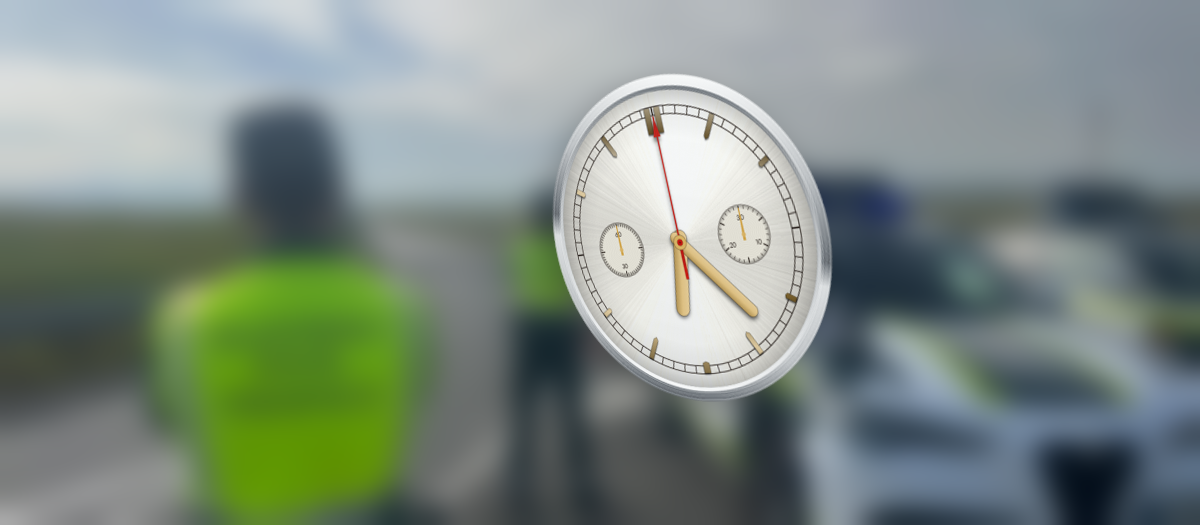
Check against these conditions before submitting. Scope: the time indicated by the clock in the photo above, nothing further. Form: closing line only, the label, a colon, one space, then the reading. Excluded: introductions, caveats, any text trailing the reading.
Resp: 6:23
